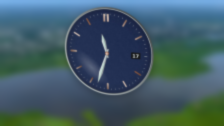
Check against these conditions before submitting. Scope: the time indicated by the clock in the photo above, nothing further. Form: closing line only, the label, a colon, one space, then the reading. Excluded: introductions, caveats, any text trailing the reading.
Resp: 11:33
